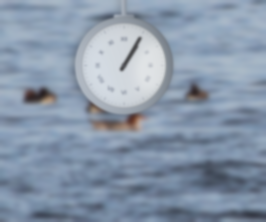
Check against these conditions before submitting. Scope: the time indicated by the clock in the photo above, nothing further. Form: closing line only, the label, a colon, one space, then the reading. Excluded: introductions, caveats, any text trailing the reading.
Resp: 1:05
